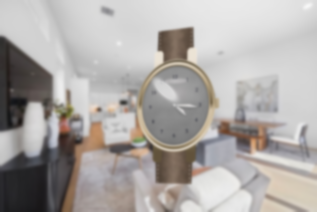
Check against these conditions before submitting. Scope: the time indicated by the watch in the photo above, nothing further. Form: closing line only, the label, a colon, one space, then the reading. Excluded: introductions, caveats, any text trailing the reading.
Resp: 4:16
